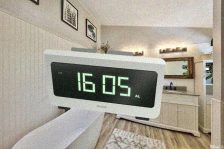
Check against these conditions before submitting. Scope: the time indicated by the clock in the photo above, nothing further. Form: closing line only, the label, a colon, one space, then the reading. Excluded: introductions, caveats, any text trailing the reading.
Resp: 16:05
